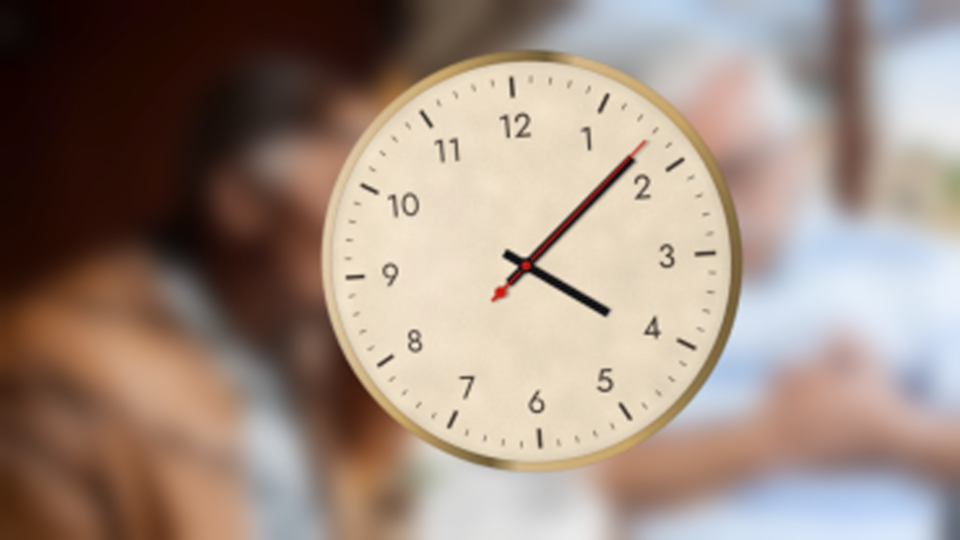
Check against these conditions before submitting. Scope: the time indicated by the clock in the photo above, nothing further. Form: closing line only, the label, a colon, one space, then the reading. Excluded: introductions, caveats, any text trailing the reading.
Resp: 4:08:08
